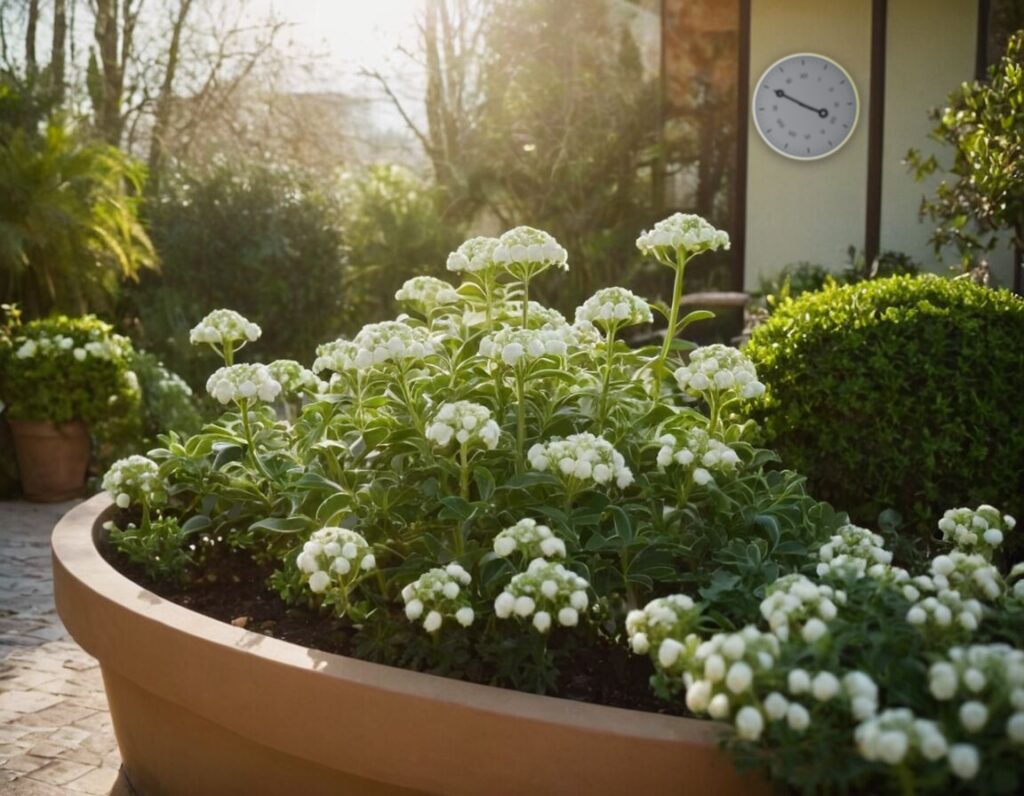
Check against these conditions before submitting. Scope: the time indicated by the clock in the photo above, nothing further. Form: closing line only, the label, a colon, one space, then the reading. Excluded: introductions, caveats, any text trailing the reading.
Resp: 3:50
